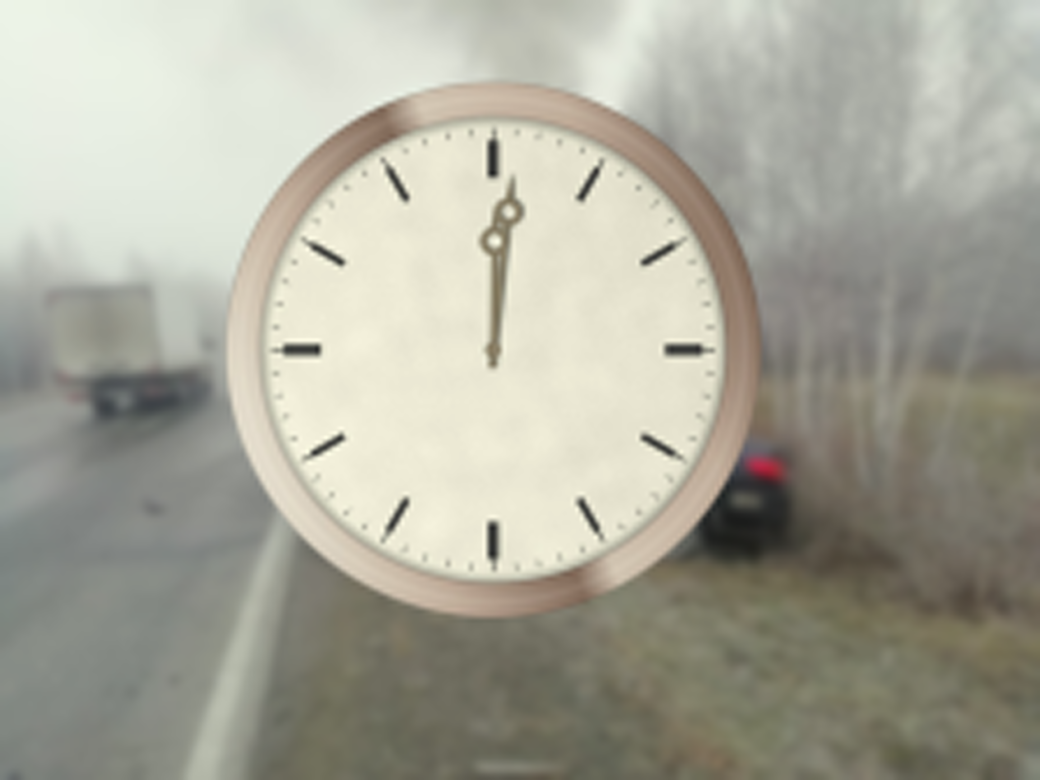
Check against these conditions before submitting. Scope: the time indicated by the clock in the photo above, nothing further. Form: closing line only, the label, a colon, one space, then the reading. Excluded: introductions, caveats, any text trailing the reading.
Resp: 12:01
